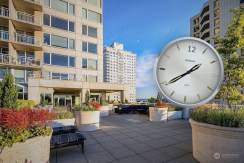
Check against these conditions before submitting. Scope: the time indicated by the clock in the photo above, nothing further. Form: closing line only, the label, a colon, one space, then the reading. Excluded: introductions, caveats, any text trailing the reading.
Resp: 1:39
